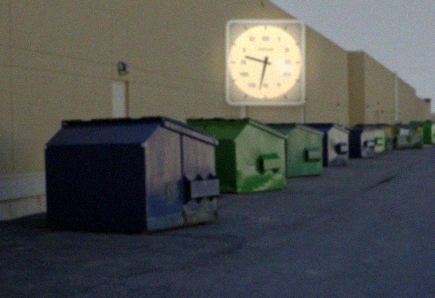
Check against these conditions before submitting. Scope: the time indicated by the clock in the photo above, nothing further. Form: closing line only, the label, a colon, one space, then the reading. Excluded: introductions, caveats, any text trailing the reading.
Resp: 9:32
